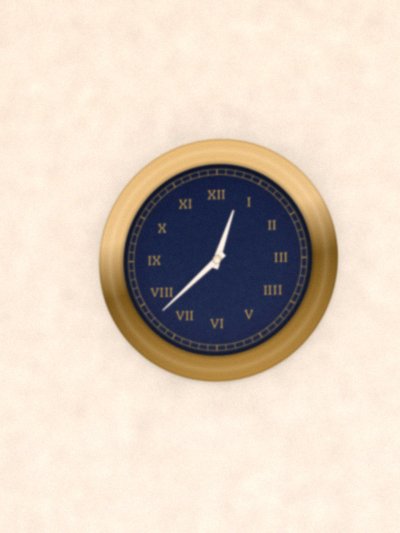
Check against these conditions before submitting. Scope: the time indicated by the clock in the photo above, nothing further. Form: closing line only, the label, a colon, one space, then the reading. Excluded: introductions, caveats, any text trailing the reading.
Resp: 12:38
